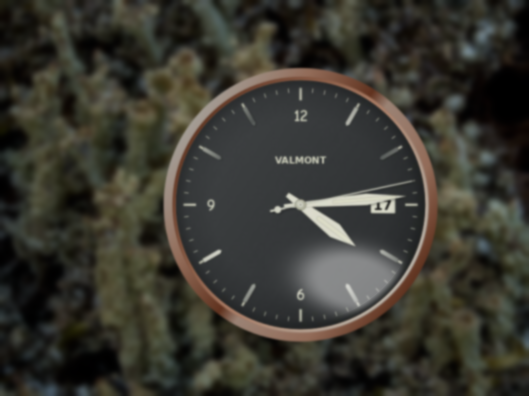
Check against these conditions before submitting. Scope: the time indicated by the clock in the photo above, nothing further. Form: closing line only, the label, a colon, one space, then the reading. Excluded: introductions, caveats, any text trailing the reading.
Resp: 4:14:13
